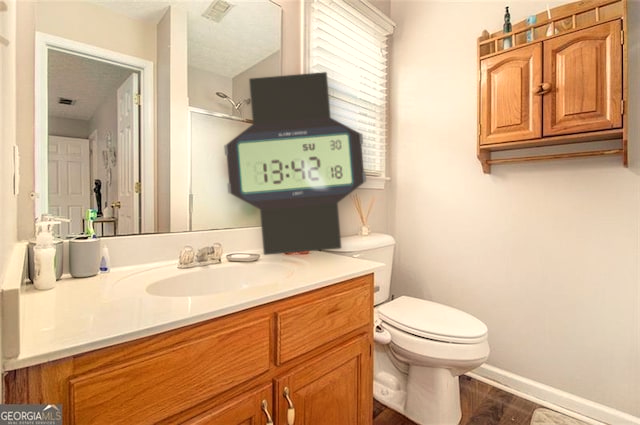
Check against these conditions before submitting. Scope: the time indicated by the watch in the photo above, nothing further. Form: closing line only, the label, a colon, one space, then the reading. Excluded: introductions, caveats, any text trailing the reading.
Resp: 13:42:18
